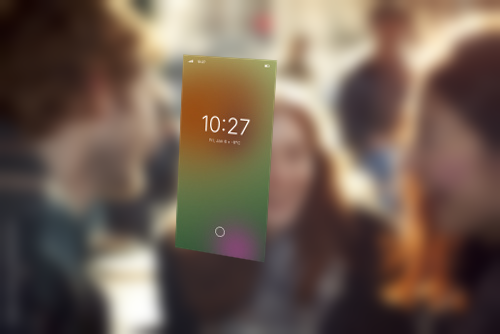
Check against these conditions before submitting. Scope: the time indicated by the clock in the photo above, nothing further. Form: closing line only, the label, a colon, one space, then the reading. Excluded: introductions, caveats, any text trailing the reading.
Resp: 10:27
